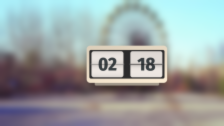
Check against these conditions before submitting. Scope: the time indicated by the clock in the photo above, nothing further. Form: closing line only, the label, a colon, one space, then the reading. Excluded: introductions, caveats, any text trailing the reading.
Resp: 2:18
